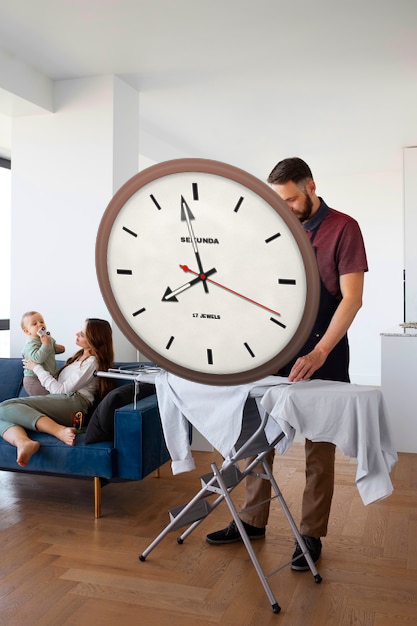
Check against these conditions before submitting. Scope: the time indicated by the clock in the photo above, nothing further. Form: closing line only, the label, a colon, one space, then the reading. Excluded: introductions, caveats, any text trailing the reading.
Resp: 7:58:19
